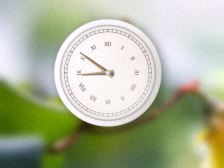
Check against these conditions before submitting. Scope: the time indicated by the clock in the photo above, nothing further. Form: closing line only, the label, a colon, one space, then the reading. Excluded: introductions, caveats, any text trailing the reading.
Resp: 8:51
